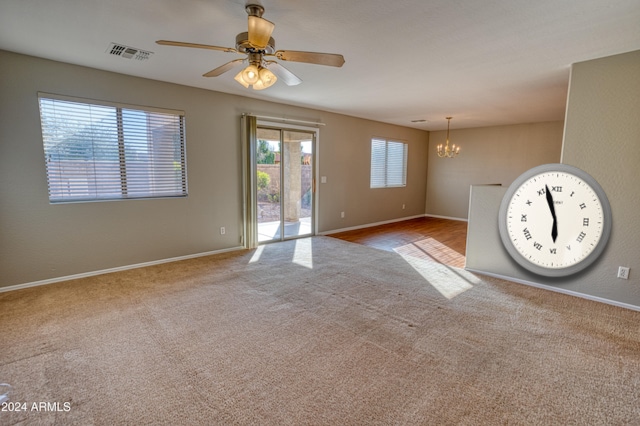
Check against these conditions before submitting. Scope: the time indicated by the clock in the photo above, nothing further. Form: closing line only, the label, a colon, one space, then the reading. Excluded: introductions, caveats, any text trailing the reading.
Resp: 5:57
